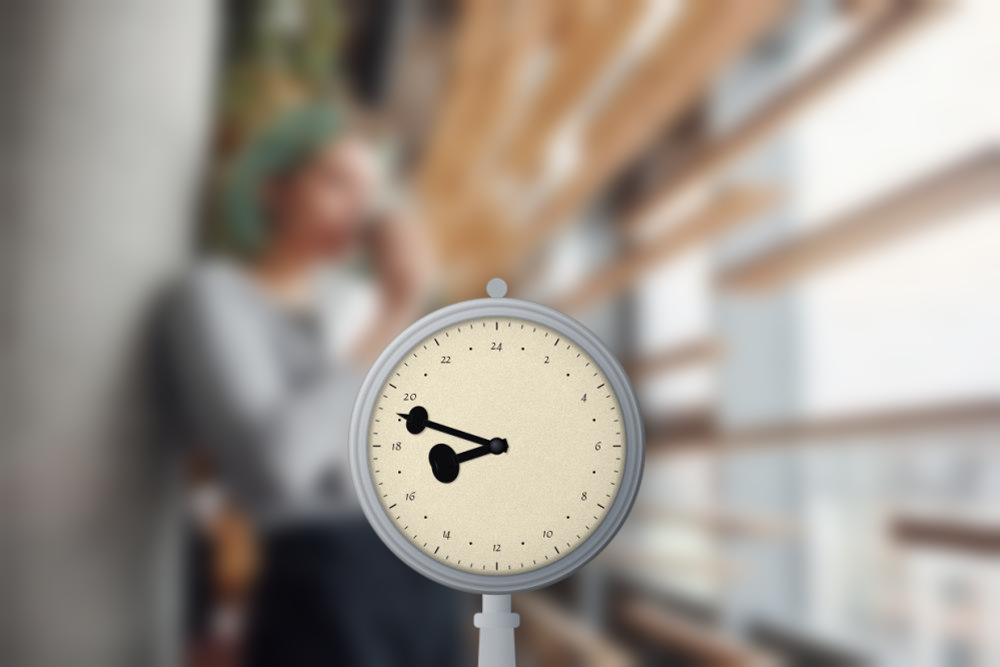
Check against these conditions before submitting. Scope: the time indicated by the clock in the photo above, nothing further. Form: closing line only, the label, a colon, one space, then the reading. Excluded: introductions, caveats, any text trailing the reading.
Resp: 16:48
